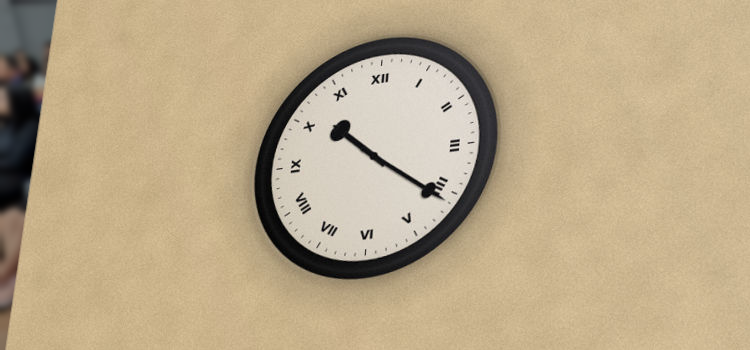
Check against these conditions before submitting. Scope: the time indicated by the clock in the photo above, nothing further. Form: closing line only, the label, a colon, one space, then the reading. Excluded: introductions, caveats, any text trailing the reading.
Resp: 10:21
